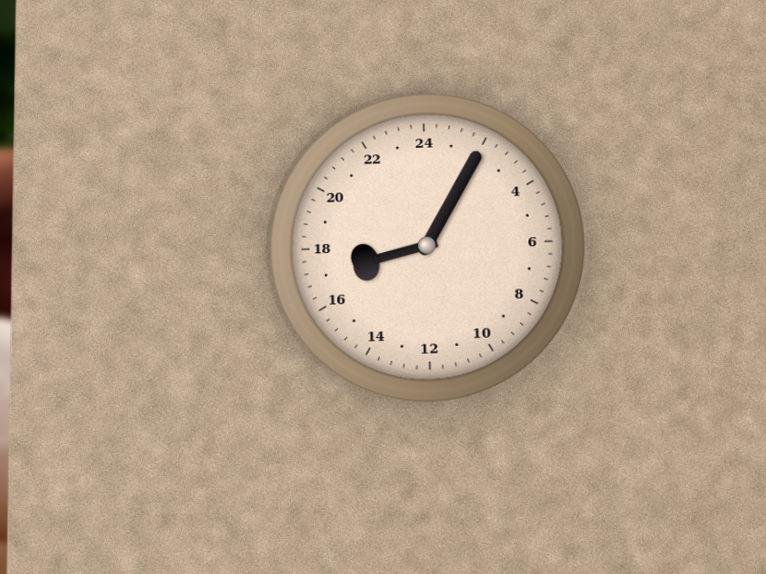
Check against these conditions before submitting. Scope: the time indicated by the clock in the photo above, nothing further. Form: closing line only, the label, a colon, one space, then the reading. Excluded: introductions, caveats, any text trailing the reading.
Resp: 17:05
